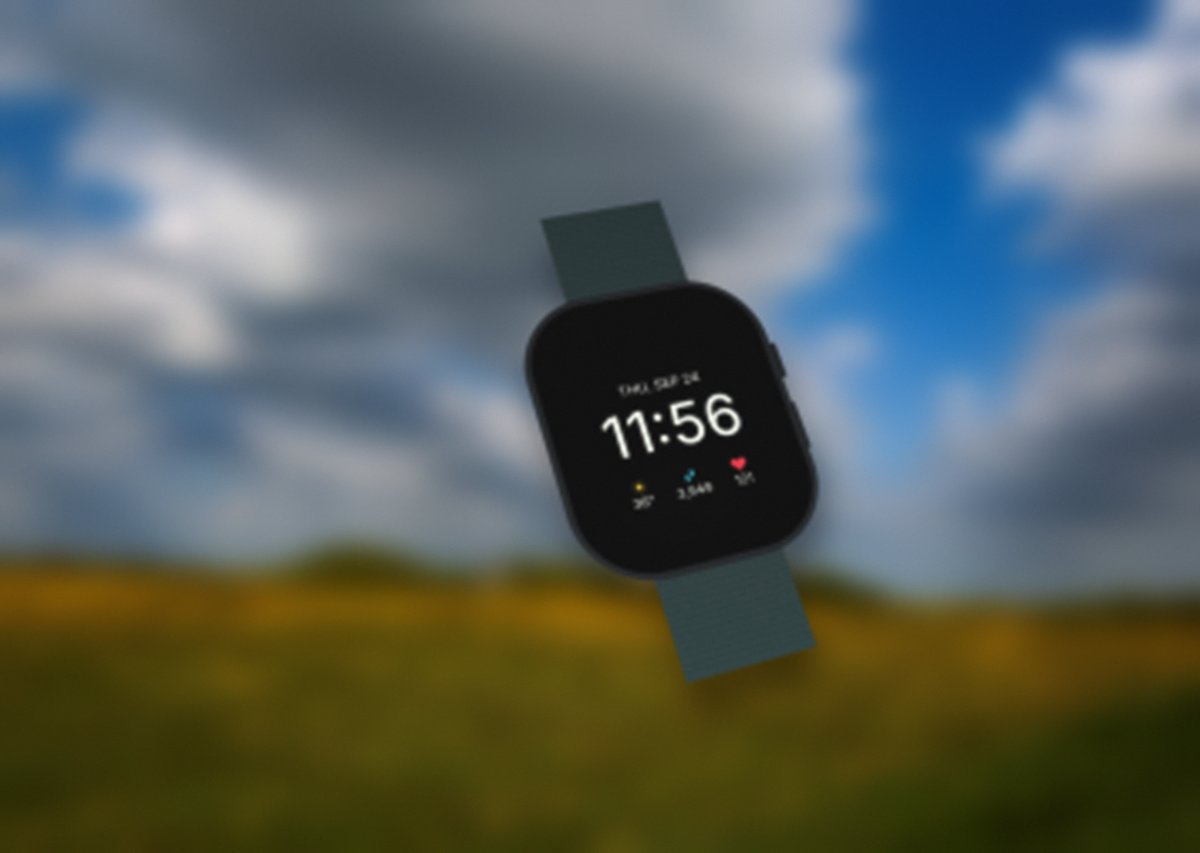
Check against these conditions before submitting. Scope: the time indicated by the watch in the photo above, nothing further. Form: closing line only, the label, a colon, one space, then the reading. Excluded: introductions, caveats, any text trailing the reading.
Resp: 11:56
